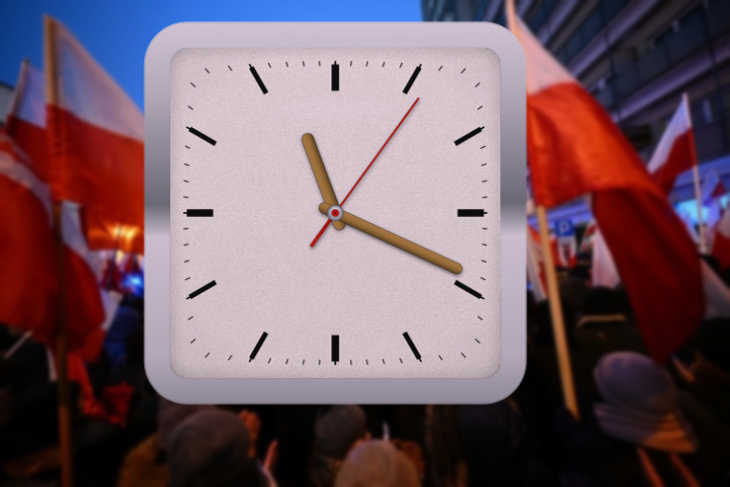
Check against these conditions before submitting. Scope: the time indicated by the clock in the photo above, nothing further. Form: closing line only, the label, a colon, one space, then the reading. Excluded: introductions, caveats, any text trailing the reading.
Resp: 11:19:06
